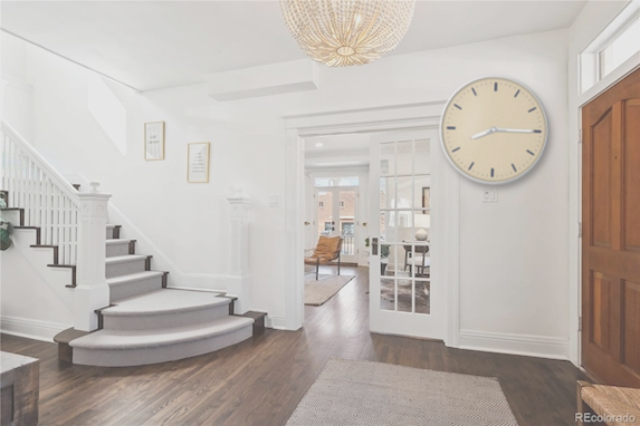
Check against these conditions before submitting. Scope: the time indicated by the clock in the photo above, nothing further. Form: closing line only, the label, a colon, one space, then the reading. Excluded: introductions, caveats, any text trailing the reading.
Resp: 8:15
